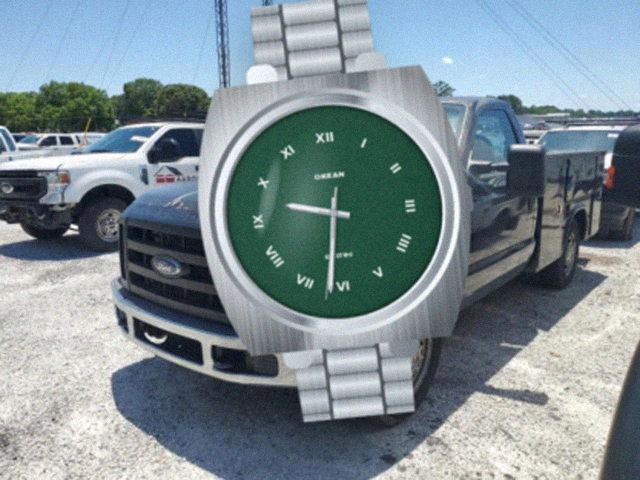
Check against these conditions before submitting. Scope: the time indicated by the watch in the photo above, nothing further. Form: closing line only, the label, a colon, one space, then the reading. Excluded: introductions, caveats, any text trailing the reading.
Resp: 9:31:32
